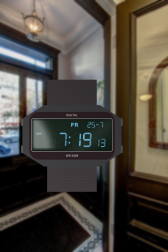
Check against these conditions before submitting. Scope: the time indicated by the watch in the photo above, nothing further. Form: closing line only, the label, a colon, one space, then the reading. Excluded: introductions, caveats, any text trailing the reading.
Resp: 7:19:13
